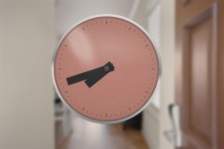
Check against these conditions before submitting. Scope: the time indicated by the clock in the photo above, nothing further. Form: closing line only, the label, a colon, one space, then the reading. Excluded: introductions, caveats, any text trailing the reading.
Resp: 7:42
